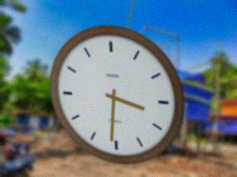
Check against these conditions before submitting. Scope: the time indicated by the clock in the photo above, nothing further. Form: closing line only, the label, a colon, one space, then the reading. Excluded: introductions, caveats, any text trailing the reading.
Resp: 3:31
